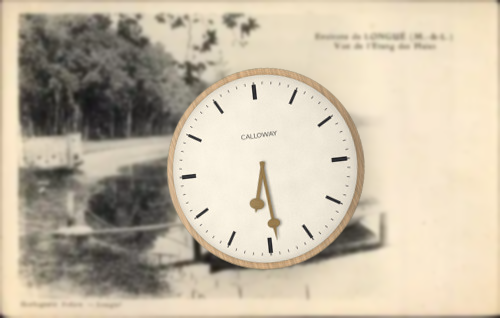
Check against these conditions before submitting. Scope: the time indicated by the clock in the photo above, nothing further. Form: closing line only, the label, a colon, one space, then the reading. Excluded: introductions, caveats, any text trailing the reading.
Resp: 6:29
